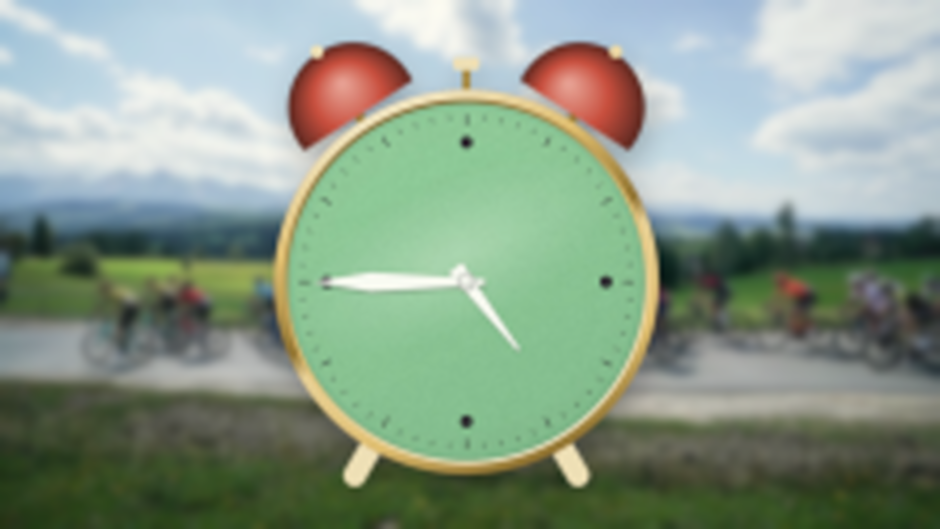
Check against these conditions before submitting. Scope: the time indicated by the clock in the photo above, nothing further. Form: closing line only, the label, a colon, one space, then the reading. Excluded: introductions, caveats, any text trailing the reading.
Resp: 4:45
